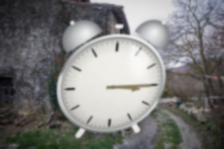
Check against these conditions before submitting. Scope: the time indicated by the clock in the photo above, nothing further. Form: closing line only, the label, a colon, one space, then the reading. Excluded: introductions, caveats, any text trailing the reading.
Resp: 3:15
